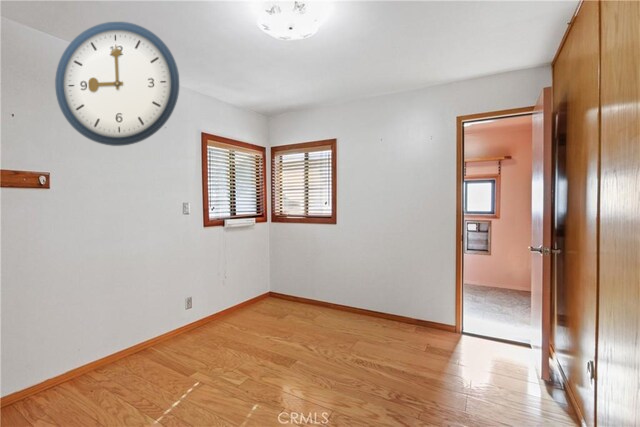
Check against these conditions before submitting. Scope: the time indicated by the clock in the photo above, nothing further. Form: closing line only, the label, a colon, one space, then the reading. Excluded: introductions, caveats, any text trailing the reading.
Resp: 9:00
